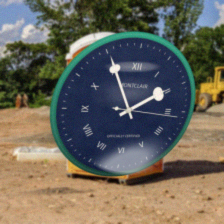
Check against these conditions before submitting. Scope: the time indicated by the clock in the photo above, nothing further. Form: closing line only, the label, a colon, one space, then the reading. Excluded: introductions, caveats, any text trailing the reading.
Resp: 1:55:16
